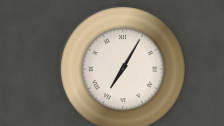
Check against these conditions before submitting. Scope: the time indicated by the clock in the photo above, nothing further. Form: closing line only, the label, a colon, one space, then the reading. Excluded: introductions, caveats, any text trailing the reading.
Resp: 7:05
